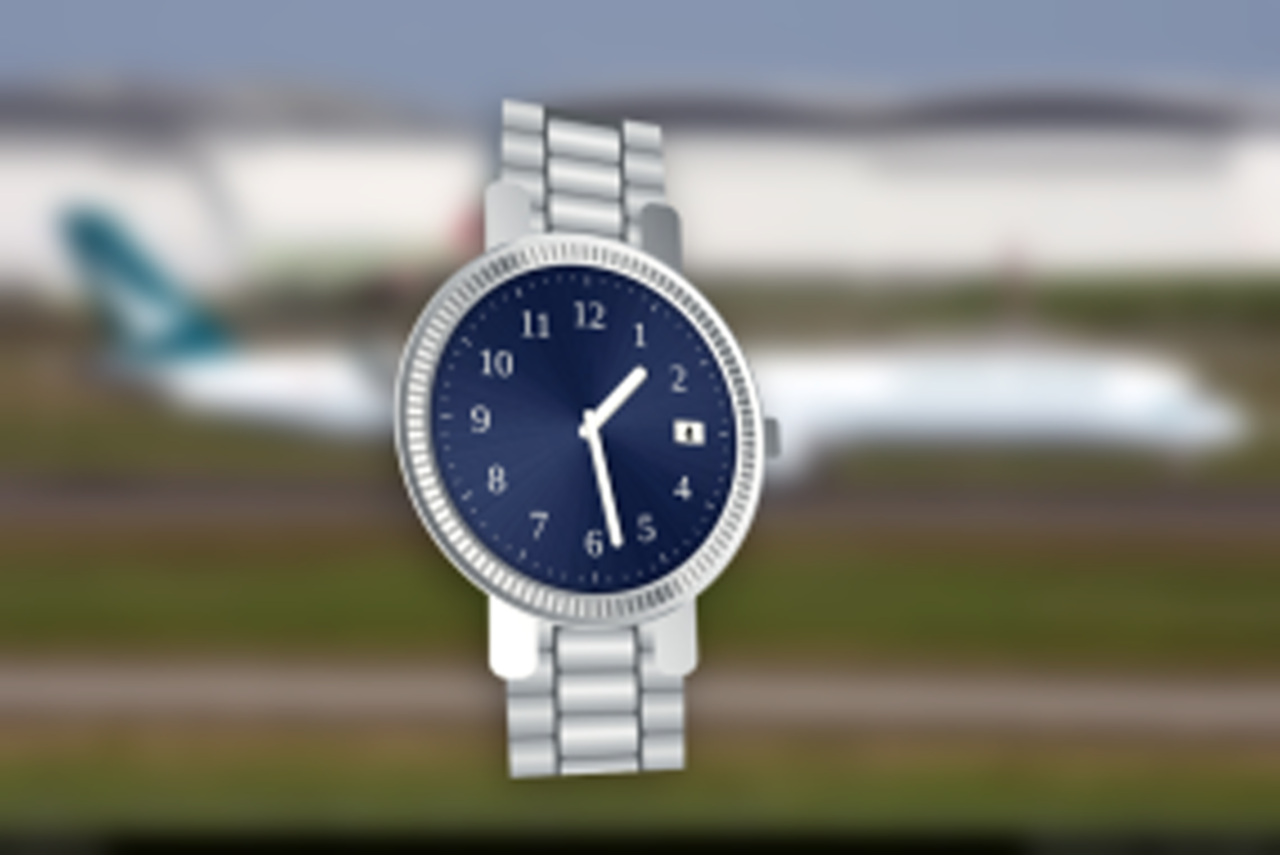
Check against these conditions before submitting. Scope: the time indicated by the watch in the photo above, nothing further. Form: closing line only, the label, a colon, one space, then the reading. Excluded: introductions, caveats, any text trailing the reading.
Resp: 1:28
